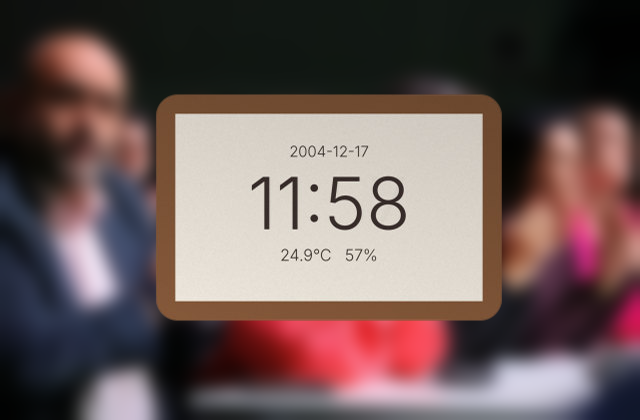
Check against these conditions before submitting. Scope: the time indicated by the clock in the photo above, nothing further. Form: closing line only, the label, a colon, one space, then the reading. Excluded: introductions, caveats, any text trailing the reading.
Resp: 11:58
